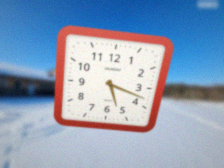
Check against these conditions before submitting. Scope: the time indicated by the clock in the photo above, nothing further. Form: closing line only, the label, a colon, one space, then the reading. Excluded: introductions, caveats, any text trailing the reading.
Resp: 5:18
